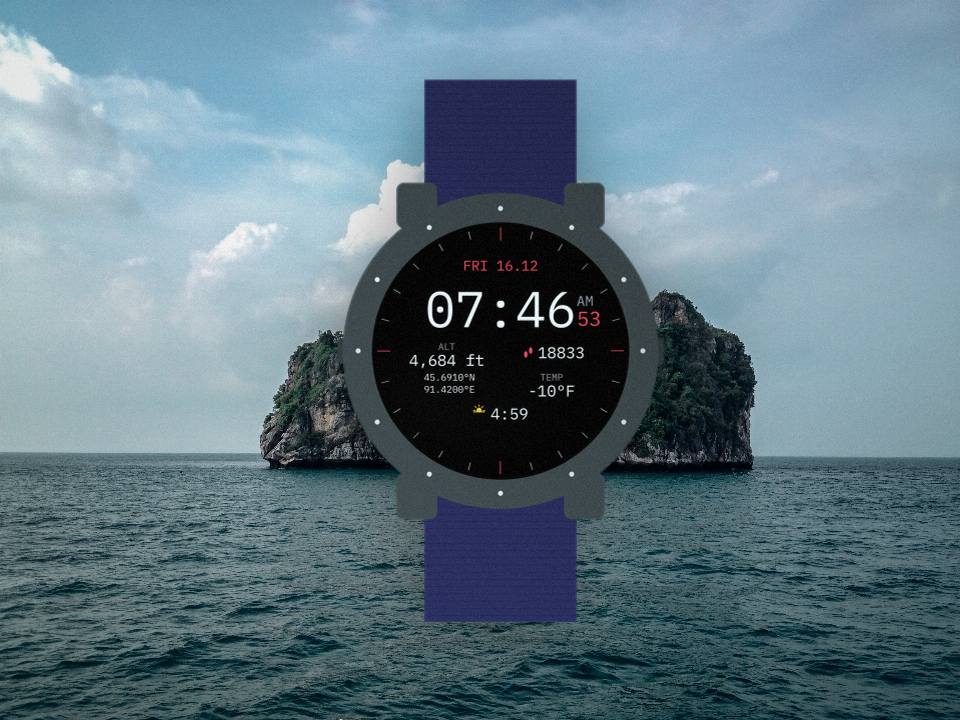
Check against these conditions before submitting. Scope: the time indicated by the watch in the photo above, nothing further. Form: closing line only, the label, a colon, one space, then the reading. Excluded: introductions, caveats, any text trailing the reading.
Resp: 7:46:53
